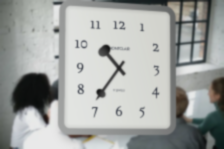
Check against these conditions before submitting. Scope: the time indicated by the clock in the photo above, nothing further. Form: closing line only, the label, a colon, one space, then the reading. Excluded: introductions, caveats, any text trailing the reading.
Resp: 10:36
